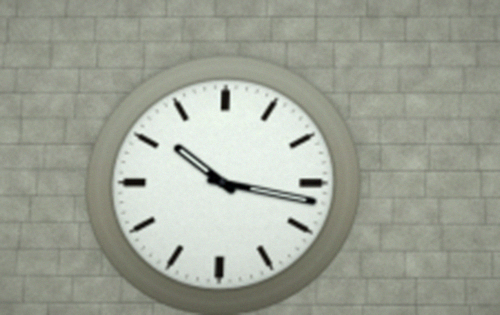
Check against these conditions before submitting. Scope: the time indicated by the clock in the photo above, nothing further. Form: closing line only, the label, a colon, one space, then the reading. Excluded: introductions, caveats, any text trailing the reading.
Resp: 10:17
